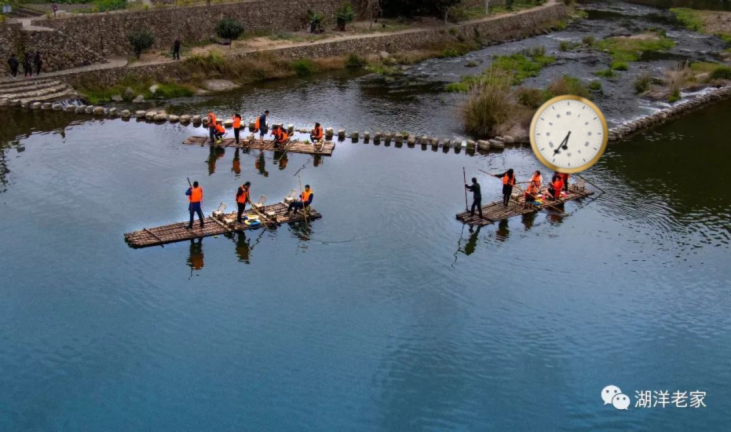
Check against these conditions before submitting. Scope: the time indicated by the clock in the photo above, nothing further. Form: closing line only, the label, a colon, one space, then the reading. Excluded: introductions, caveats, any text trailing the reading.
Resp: 6:36
